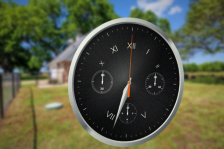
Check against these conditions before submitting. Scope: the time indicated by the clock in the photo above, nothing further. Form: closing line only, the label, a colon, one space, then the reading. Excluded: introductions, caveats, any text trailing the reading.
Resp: 6:33
